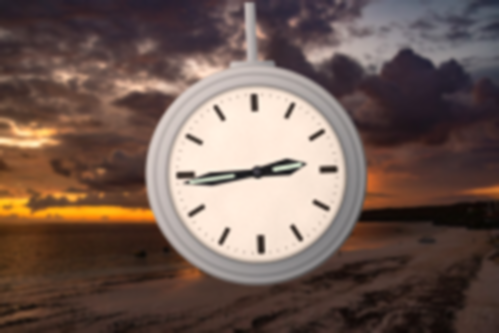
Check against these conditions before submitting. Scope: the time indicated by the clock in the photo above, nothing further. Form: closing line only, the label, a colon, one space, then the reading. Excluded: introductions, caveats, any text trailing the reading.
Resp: 2:44
